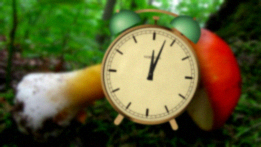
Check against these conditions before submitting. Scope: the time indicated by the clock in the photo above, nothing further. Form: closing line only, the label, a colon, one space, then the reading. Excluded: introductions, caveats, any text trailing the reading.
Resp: 12:03
